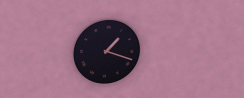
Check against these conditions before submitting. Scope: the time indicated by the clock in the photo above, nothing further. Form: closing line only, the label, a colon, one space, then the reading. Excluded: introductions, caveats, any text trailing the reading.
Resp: 1:18
